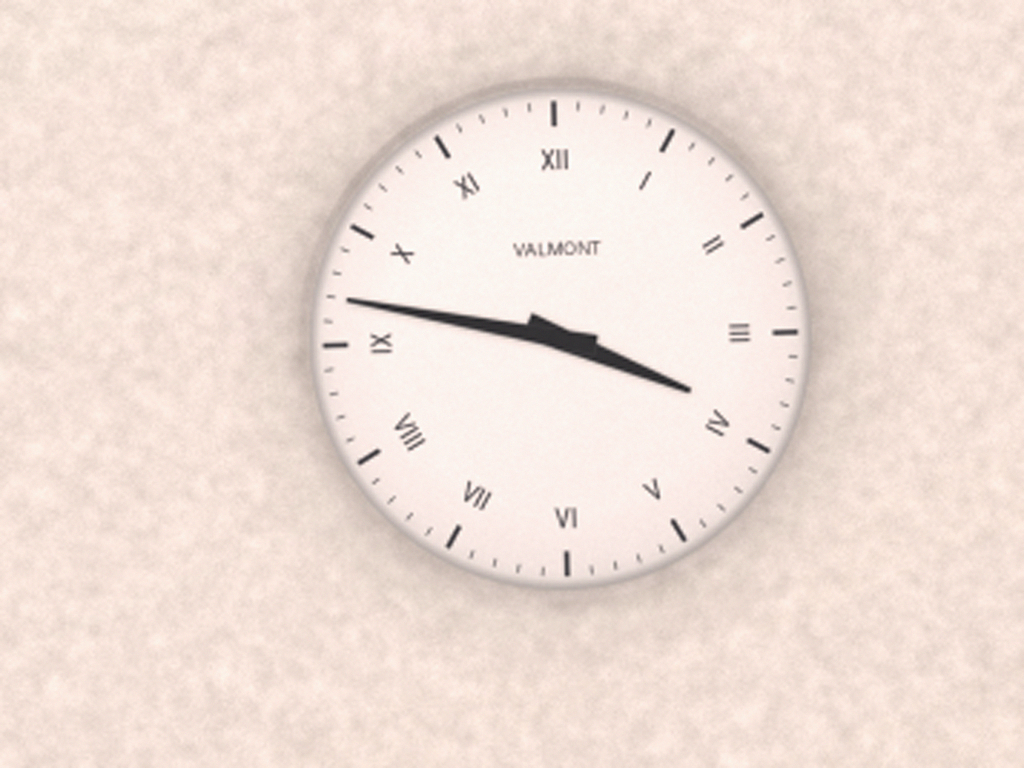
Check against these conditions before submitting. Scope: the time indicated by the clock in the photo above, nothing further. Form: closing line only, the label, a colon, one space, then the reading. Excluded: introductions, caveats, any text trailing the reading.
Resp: 3:47
